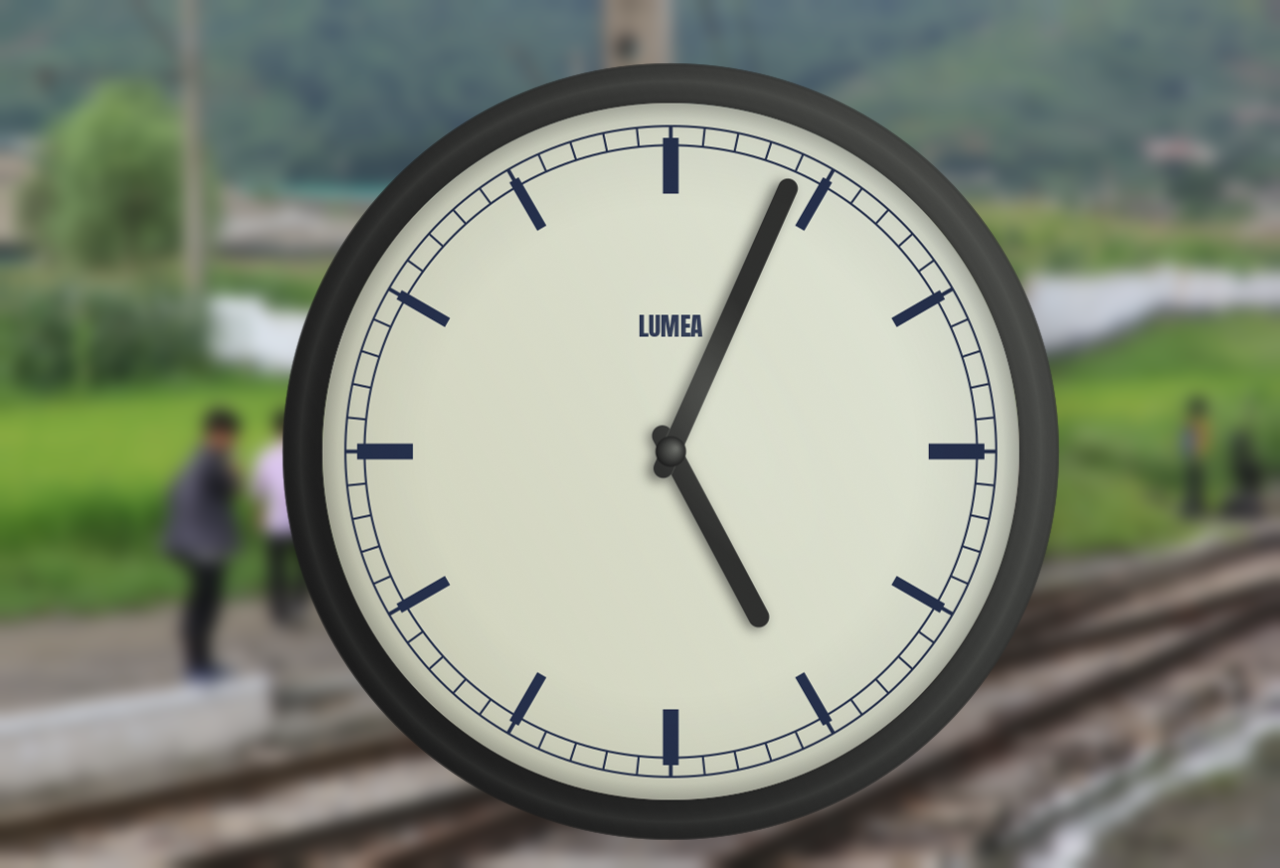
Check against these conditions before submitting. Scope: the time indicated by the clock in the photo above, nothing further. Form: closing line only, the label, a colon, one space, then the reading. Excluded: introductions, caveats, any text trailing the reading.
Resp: 5:04
